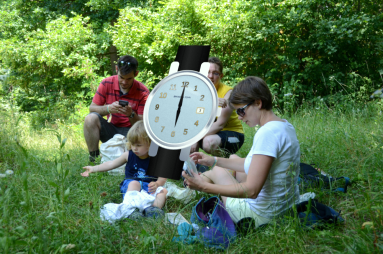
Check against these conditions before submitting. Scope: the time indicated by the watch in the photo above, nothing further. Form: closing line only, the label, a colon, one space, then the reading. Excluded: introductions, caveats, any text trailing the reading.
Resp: 6:00
